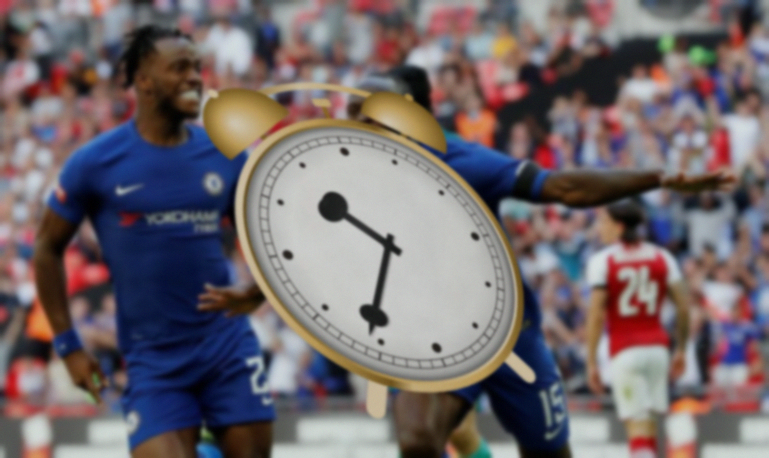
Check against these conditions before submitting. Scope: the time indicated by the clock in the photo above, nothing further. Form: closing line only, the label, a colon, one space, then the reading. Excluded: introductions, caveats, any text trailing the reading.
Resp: 10:36
